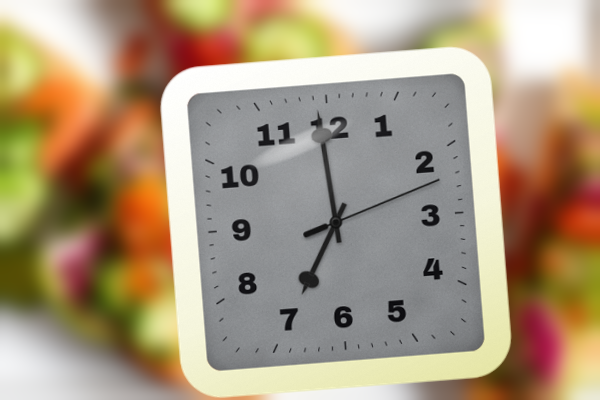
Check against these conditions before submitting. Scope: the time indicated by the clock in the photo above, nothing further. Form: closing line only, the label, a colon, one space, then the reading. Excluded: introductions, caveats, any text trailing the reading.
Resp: 6:59:12
